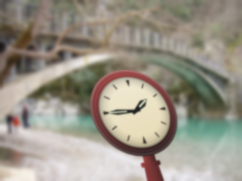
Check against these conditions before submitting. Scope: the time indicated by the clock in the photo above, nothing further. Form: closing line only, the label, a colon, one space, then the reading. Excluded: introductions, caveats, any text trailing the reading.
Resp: 1:45
